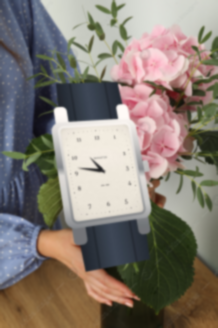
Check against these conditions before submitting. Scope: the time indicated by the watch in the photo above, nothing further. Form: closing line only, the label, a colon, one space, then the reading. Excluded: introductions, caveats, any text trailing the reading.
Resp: 10:47
